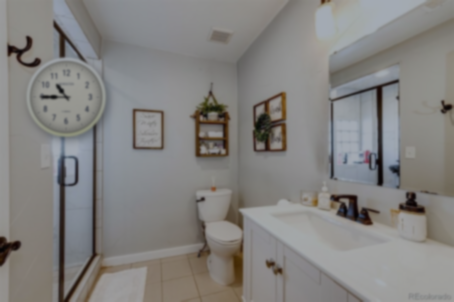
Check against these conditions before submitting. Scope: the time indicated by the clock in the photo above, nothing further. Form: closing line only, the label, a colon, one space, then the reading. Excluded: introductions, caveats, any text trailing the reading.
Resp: 10:45
